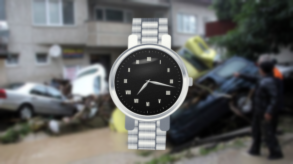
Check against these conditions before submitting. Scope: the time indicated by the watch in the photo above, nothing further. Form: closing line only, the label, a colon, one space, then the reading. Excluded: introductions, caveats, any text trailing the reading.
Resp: 7:17
